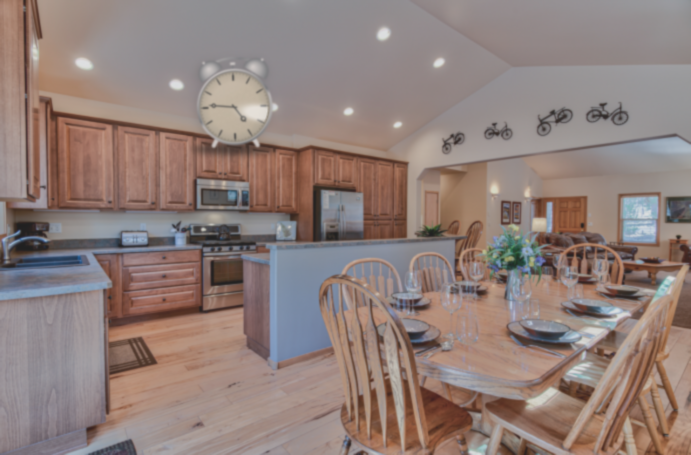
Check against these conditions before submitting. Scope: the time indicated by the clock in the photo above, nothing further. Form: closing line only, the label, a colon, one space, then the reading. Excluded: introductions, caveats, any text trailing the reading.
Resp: 4:46
